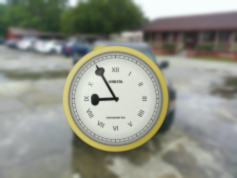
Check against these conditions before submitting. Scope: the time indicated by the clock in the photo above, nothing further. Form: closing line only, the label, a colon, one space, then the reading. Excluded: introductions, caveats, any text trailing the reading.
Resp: 8:55
